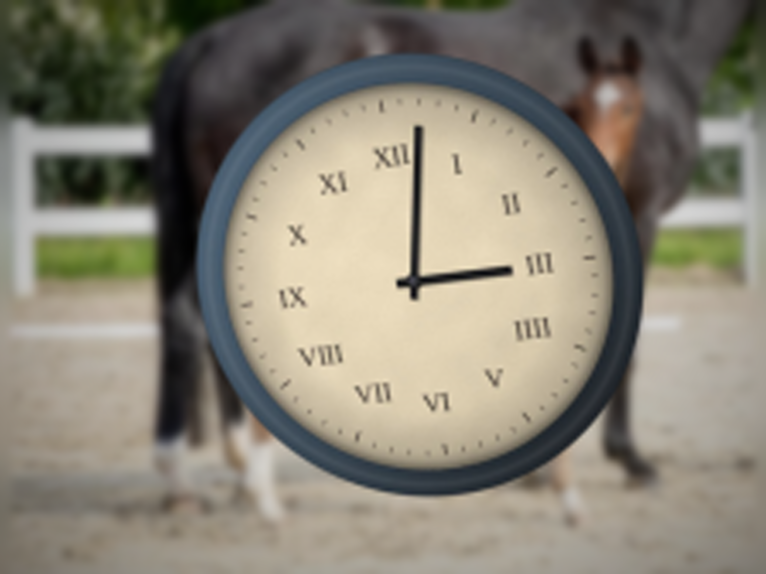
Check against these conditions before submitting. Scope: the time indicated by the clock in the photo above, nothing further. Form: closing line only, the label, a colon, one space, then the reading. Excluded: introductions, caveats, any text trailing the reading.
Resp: 3:02
